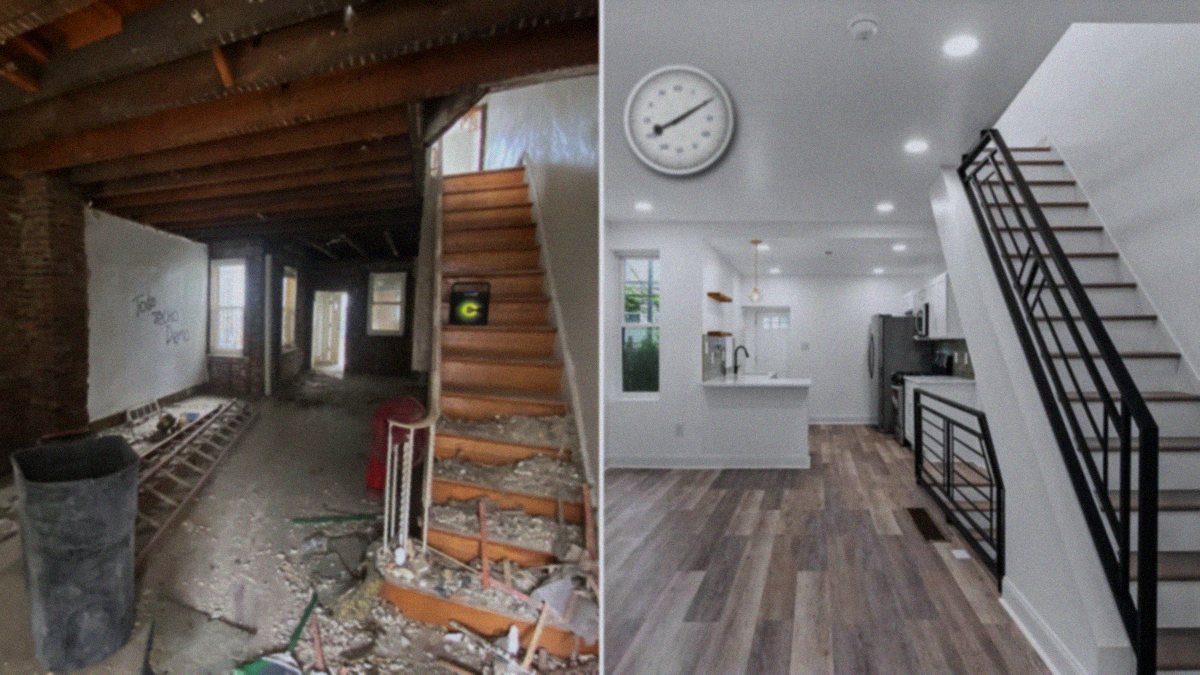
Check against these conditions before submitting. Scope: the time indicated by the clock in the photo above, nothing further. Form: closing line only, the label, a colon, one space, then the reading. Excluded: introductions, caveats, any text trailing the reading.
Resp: 8:10
